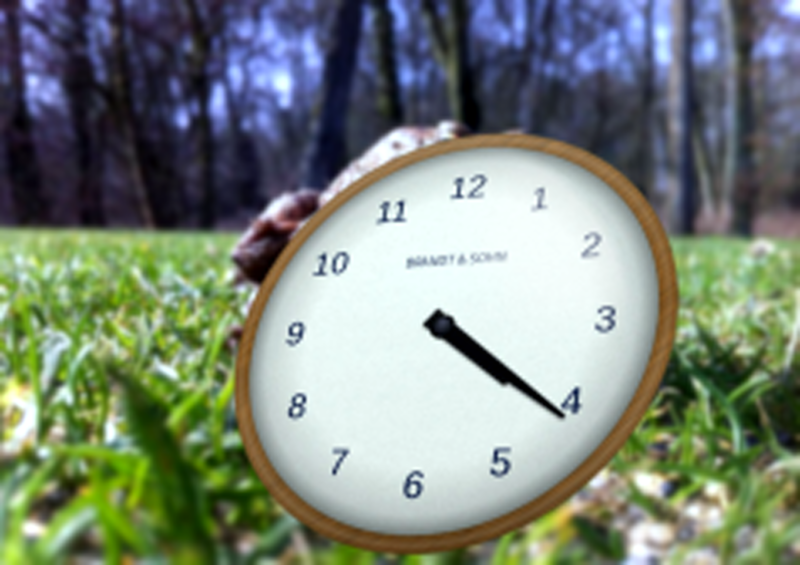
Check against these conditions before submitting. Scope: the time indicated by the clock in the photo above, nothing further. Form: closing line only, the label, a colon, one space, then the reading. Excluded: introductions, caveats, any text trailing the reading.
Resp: 4:21
